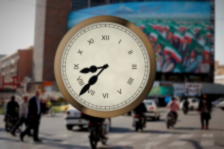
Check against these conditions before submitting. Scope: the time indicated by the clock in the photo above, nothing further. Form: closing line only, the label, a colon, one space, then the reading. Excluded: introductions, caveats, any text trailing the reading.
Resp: 8:37
